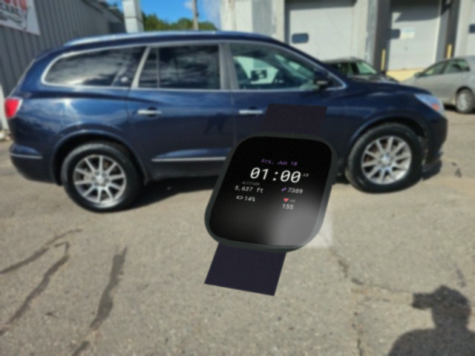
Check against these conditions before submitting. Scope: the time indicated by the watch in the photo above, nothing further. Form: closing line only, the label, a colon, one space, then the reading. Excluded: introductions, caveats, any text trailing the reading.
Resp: 1:00
